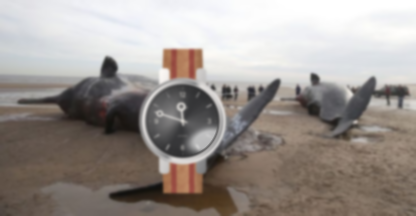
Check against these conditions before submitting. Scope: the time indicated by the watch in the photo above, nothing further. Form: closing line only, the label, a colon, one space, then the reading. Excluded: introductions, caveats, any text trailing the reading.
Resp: 11:48
